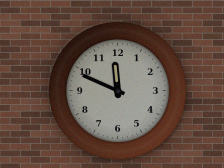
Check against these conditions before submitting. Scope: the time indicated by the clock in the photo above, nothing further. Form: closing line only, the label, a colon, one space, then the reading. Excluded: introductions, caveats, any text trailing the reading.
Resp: 11:49
